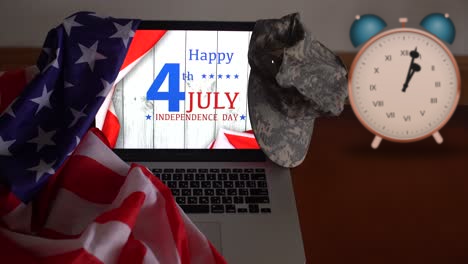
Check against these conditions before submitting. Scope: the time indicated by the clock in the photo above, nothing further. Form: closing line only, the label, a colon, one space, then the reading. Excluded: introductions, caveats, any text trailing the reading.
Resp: 1:03
